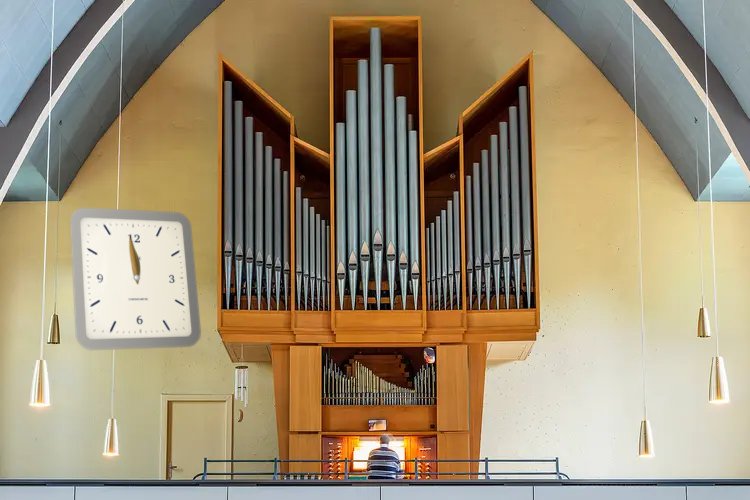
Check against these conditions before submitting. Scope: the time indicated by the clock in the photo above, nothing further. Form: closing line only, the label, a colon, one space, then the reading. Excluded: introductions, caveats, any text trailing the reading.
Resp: 11:59
